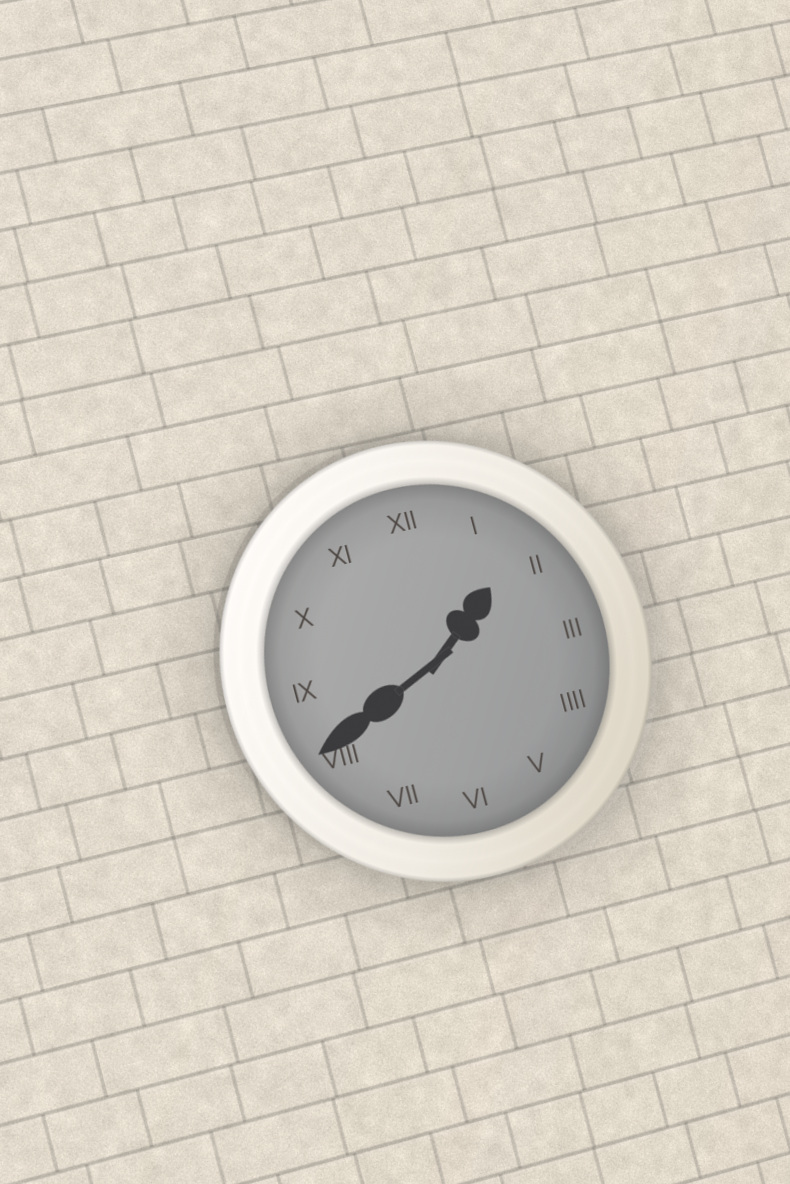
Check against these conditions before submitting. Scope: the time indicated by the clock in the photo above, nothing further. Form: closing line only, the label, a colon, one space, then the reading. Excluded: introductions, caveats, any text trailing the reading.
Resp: 1:41
